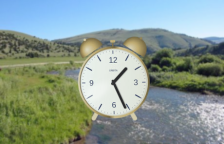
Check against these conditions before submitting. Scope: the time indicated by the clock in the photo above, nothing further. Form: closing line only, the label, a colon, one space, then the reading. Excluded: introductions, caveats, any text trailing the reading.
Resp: 1:26
